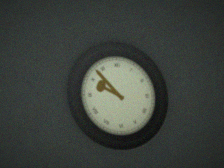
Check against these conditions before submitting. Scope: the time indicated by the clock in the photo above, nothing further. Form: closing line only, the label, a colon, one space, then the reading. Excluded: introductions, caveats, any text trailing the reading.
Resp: 9:53
